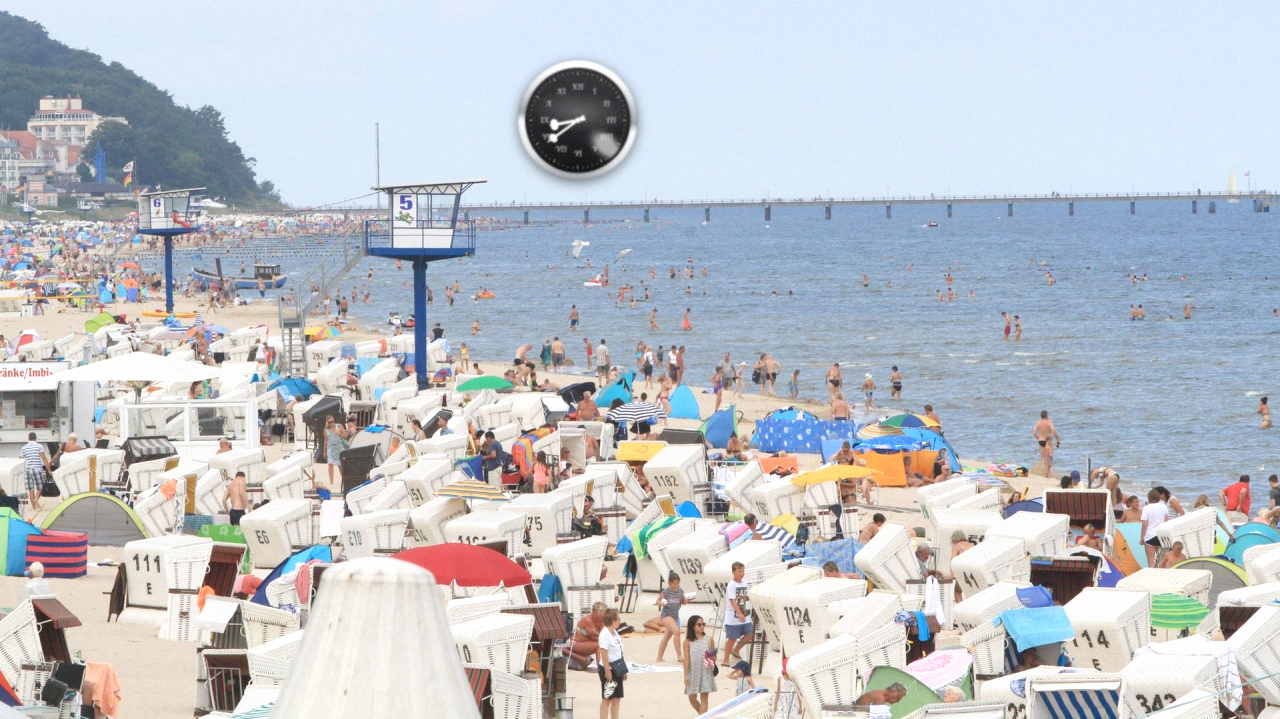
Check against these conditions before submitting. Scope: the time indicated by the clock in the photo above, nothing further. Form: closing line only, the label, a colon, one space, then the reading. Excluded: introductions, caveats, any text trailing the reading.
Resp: 8:39
